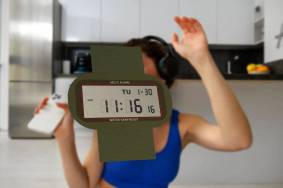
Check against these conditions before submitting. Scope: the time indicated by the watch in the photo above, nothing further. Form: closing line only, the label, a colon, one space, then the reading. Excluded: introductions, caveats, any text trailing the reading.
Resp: 11:16:16
